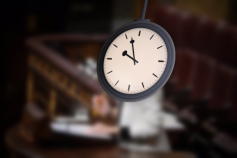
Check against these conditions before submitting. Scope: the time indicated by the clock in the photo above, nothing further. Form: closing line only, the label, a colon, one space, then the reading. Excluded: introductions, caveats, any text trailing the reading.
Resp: 9:57
